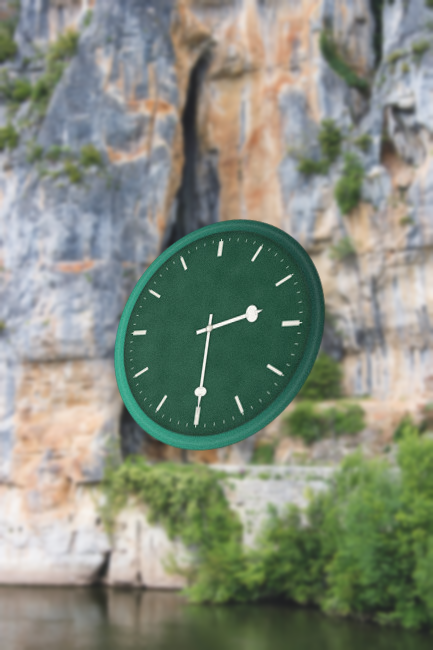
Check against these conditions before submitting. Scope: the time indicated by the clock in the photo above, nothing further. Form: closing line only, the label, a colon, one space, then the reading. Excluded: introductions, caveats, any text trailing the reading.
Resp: 2:30
